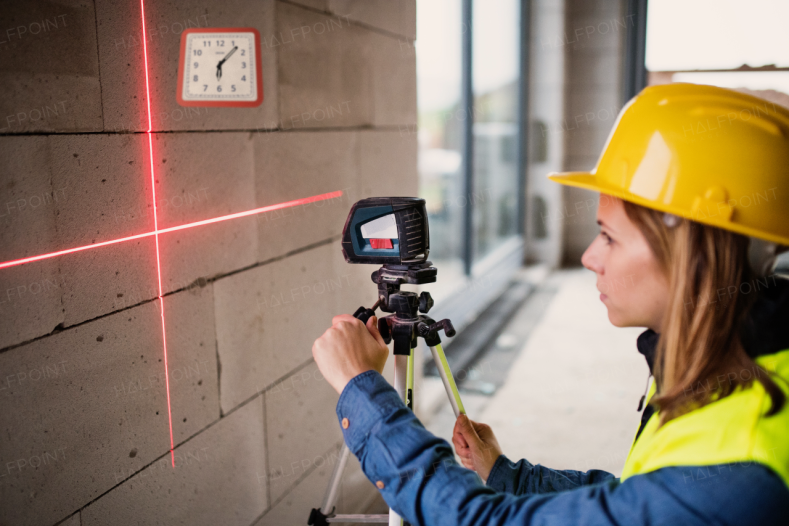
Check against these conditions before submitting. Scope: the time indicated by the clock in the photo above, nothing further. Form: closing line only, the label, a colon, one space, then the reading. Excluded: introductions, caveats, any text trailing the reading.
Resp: 6:07
